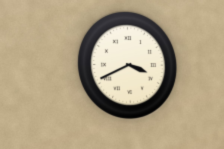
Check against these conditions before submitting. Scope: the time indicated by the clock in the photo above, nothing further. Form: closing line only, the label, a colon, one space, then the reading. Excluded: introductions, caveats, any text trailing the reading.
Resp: 3:41
